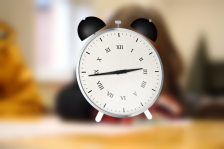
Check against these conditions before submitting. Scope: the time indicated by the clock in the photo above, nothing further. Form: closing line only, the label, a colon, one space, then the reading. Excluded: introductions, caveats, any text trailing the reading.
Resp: 2:44
